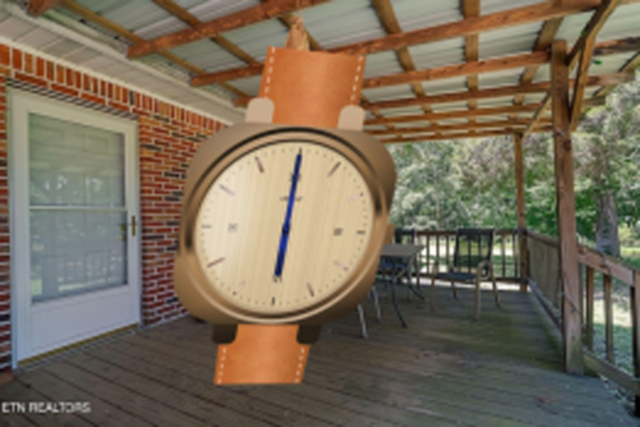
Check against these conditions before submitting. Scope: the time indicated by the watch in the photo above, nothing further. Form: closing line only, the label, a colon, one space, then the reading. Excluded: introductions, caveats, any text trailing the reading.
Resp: 6:00
